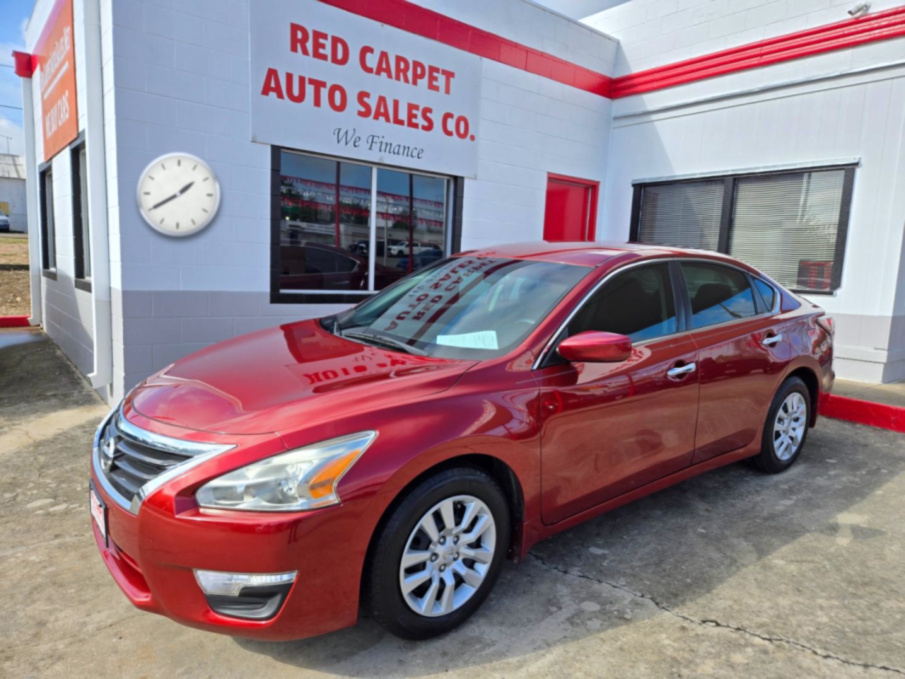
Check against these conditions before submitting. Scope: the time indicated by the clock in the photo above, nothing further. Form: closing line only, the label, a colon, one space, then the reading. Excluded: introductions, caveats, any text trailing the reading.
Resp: 1:40
